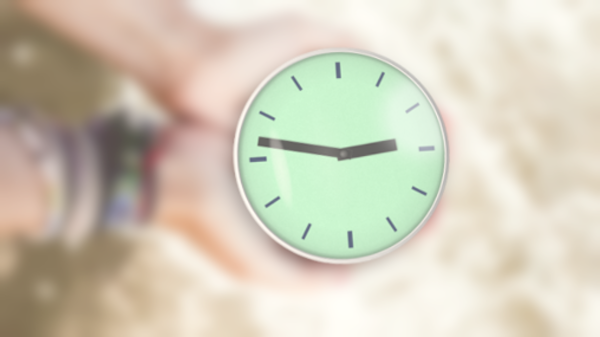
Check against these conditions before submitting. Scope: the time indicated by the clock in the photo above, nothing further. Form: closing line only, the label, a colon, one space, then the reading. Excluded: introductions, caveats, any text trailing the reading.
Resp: 2:47
